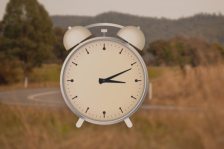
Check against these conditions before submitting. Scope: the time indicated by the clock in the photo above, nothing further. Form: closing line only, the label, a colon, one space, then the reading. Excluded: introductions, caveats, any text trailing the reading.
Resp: 3:11
